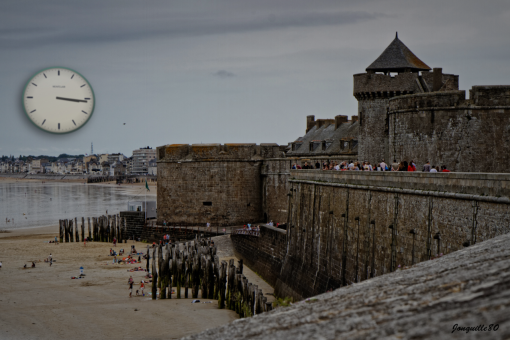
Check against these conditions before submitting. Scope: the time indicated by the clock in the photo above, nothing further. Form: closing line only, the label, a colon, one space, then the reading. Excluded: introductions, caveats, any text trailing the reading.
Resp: 3:16
